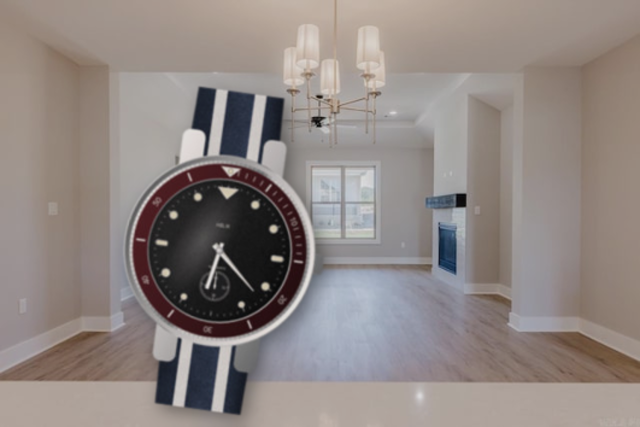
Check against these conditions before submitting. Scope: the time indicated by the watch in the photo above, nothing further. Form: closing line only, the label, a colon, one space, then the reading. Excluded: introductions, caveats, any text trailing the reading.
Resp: 6:22
